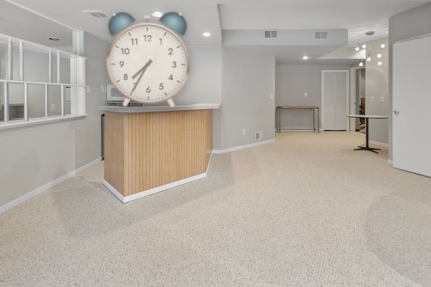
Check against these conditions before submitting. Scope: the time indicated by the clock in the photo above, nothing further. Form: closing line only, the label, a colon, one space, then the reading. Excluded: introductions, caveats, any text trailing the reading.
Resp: 7:35
